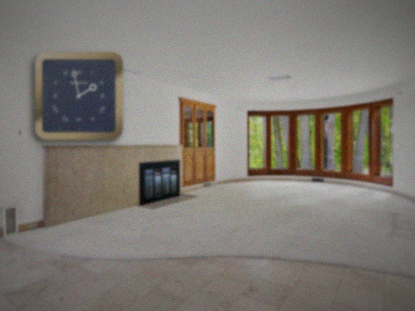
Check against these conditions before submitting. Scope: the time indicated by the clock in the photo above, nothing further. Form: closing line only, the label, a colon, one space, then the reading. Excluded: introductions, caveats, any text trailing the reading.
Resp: 1:58
